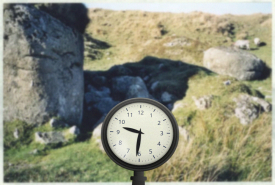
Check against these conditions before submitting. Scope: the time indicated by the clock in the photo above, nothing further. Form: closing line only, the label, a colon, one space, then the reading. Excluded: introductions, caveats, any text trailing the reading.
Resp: 9:31
